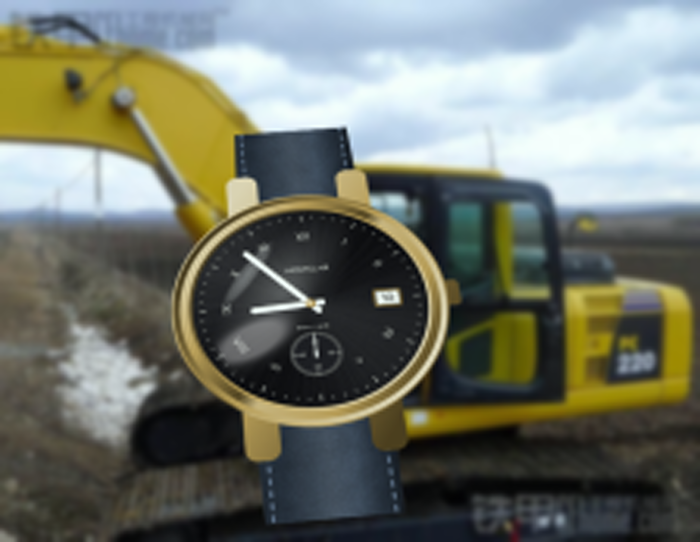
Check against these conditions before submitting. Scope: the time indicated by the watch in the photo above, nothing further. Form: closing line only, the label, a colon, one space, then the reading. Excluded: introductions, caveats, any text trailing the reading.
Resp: 8:53
